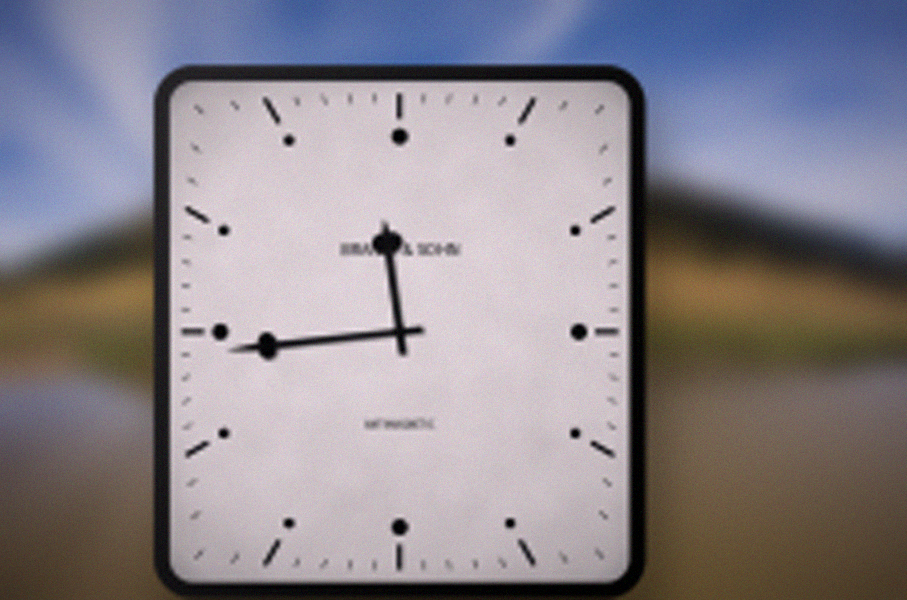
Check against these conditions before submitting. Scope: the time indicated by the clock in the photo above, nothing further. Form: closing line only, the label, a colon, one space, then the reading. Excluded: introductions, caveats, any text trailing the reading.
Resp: 11:44
